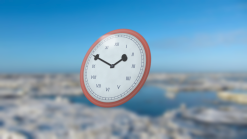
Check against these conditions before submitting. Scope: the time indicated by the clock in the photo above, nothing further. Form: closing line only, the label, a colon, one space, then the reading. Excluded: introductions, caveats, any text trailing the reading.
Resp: 1:49
